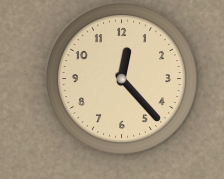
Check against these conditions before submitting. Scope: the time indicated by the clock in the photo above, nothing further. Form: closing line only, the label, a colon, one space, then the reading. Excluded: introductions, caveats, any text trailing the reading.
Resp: 12:23
